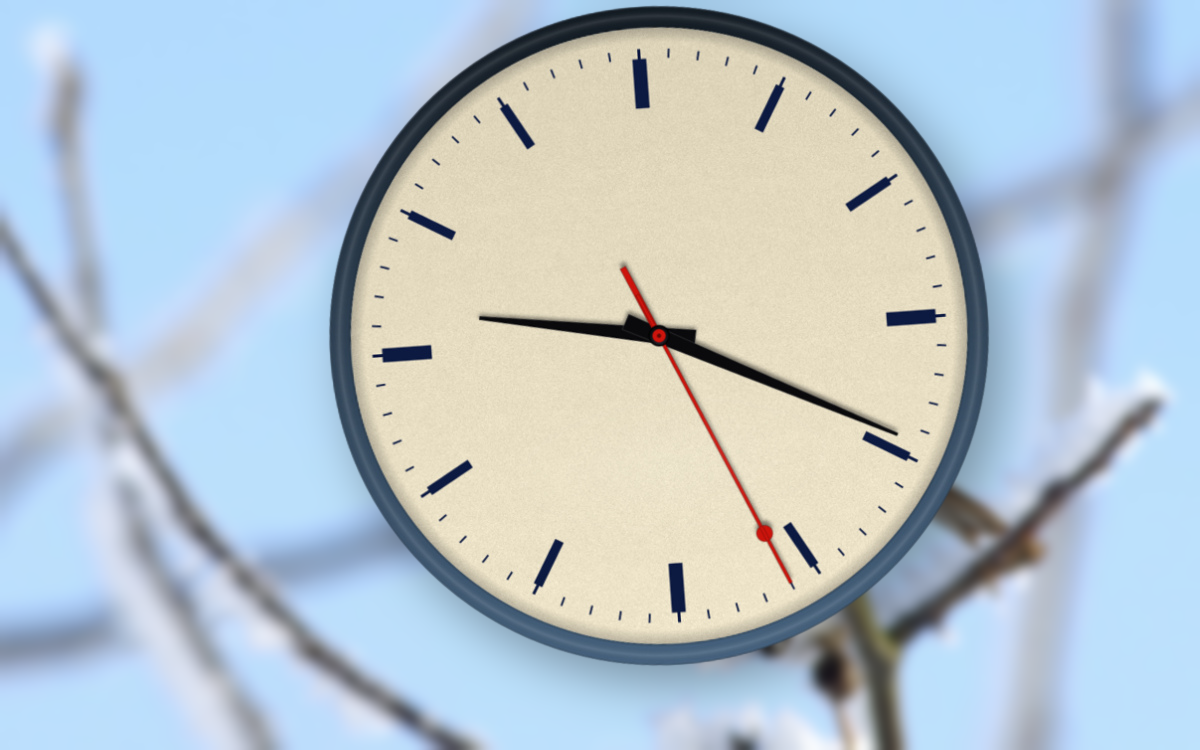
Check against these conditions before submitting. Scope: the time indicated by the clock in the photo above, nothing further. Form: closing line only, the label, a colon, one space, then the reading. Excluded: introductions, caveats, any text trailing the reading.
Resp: 9:19:26
